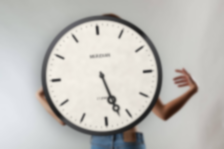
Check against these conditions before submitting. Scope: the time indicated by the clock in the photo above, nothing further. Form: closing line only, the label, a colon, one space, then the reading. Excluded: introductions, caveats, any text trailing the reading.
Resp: 5:27
